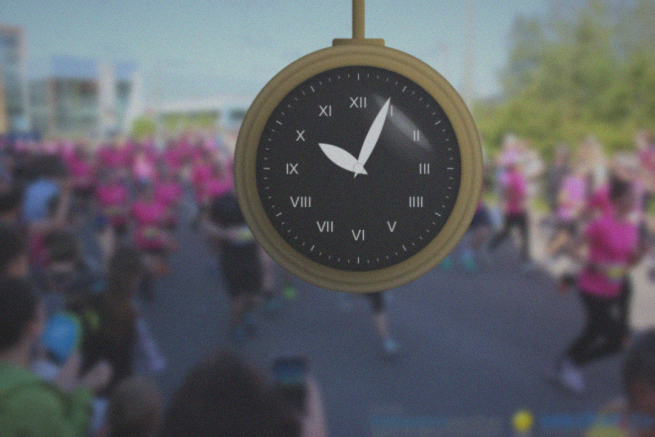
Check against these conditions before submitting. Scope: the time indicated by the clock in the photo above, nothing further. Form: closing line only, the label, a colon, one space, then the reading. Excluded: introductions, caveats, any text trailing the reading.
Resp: 10:04
